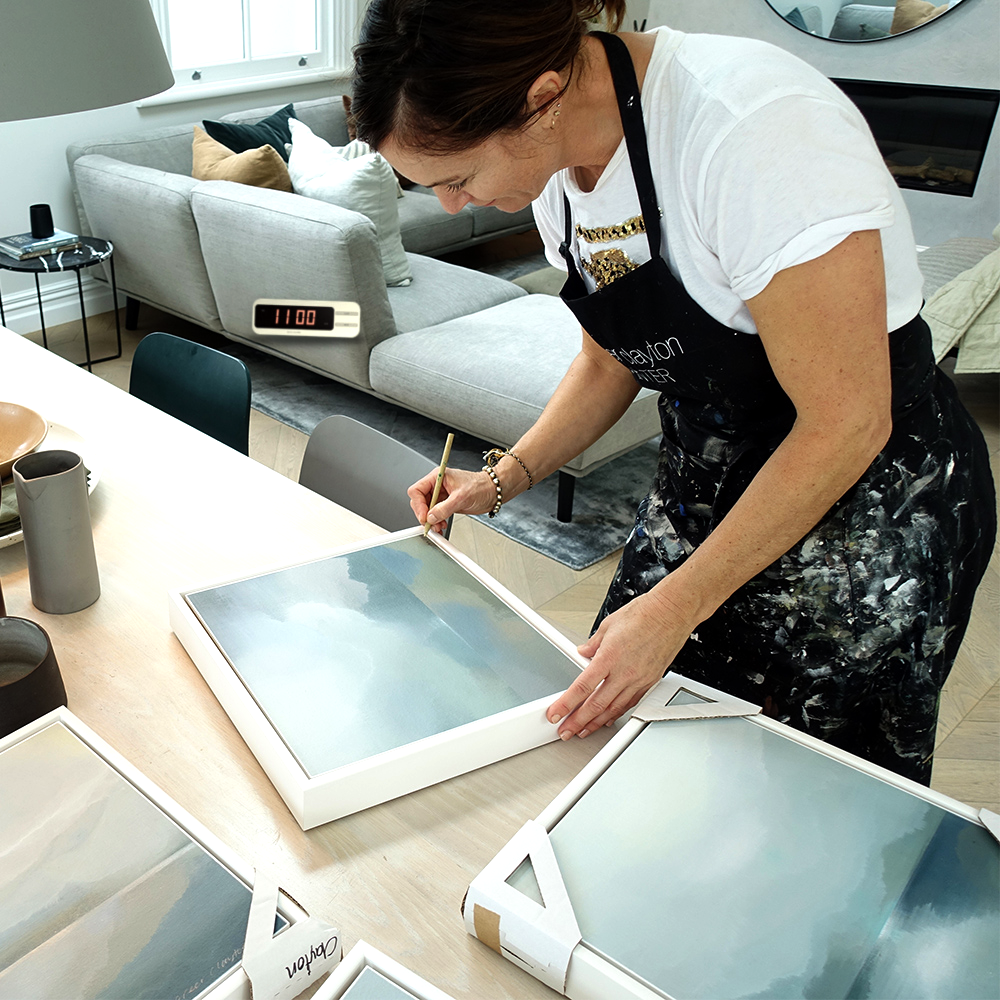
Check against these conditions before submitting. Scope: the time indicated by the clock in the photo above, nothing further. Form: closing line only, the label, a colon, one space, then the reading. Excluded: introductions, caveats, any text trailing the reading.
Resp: 11:00
